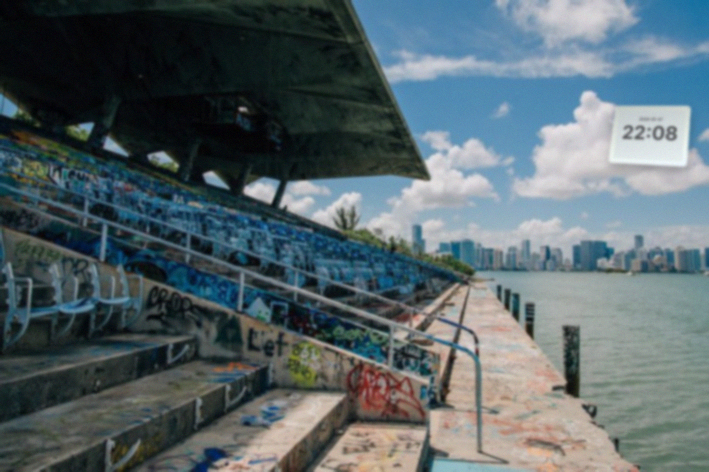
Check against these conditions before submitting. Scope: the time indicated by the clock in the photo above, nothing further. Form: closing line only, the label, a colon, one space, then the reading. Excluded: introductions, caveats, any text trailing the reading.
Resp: 22:08
